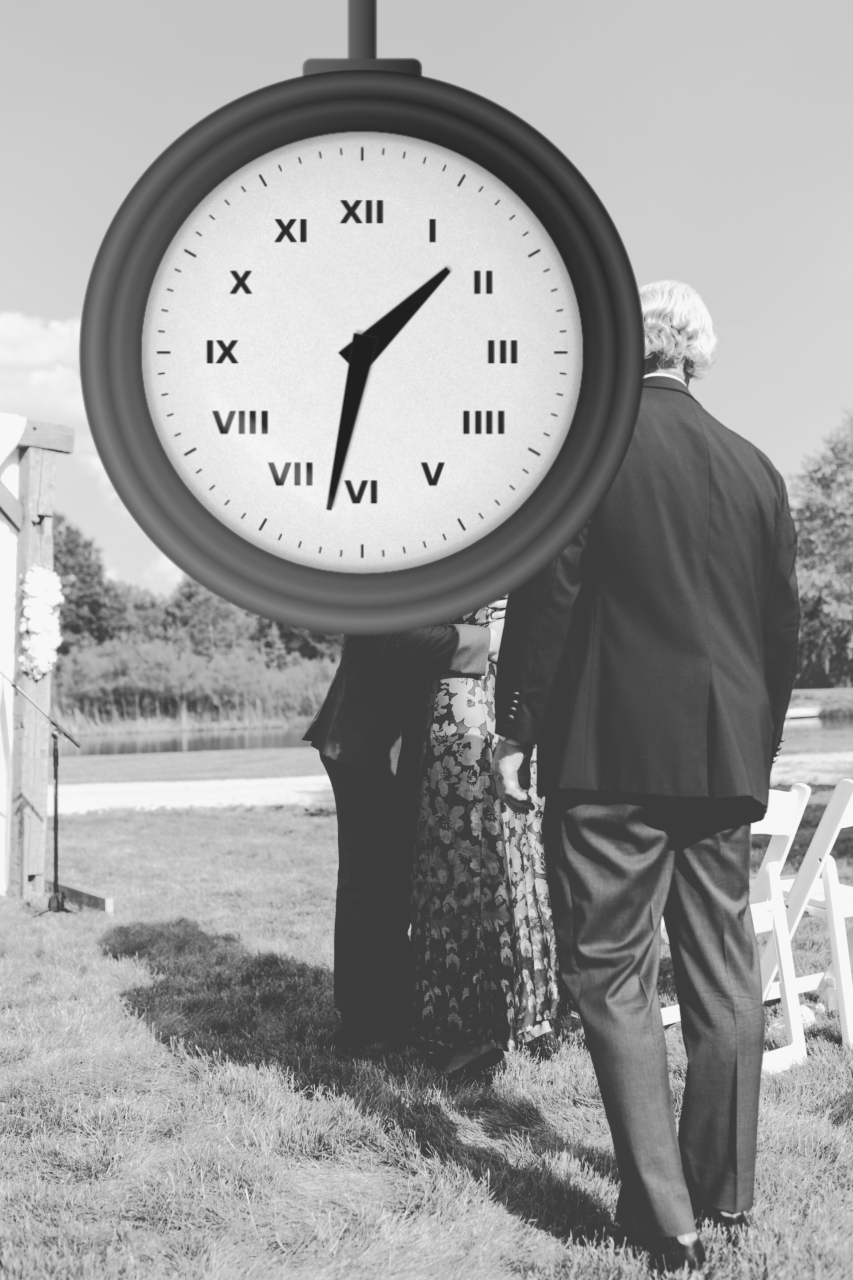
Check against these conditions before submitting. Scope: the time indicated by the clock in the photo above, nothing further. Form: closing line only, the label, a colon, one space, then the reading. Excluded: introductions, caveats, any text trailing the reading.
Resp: 1:32
